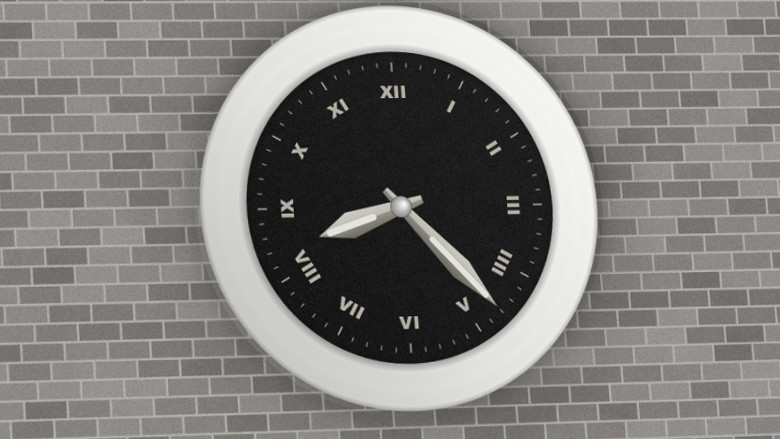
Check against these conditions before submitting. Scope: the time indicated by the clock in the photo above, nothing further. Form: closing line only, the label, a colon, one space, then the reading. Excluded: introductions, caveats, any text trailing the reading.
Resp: 8:23
